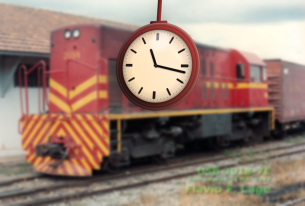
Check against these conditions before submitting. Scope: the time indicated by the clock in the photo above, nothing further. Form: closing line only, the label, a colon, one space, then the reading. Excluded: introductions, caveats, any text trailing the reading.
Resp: 11:17
